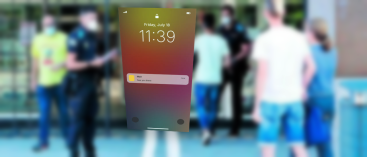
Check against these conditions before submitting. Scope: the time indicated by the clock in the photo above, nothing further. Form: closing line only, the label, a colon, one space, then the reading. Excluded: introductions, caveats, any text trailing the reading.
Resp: 11:39
